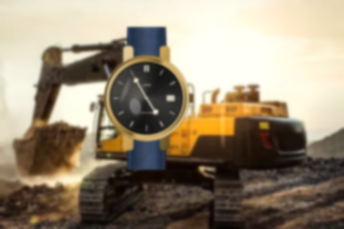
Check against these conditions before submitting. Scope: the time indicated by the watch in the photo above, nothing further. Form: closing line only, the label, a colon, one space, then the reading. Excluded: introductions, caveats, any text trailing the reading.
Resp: 4:55
